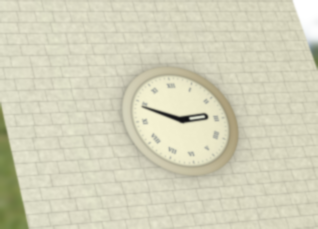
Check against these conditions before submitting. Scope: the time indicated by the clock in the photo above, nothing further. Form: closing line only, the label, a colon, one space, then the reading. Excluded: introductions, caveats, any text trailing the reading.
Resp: 2:49
